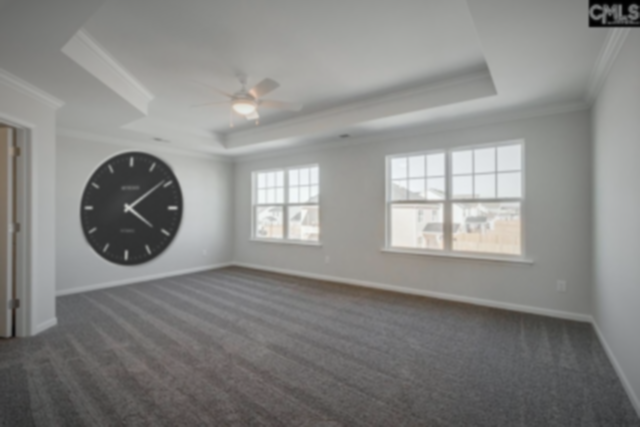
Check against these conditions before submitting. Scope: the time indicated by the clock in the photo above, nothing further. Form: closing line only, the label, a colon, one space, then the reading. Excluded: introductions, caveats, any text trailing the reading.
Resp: 4:09
